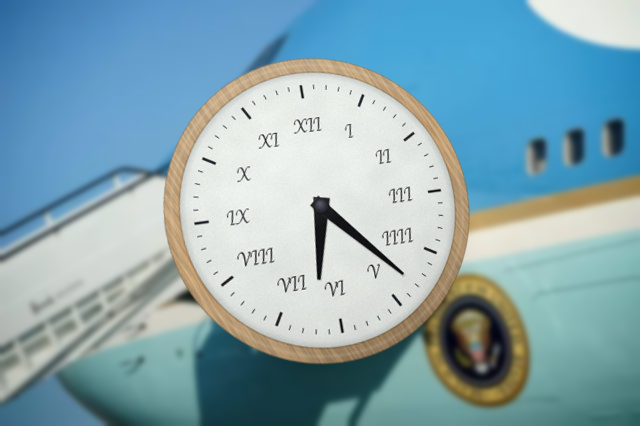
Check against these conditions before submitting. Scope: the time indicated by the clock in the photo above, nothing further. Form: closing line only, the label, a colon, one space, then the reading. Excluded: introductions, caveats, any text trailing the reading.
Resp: 6:23
